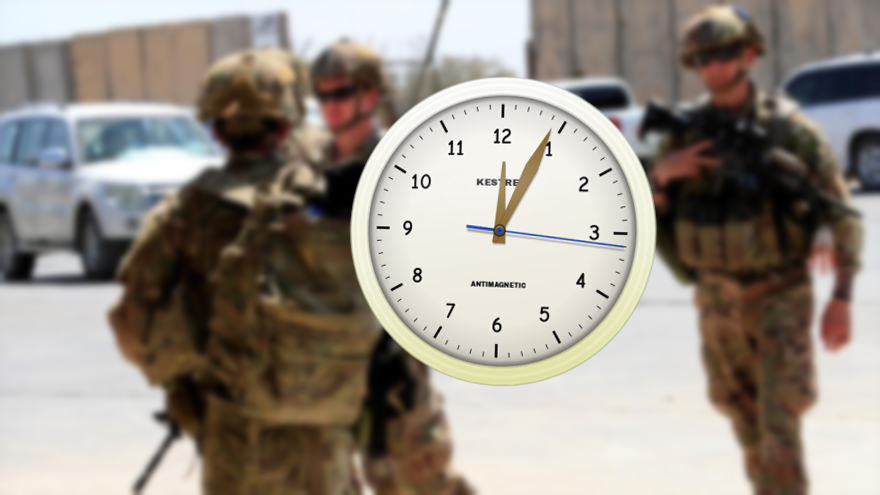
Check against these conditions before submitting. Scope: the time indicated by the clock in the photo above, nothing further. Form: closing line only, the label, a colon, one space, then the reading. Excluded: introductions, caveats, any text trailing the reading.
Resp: 12:04:16
